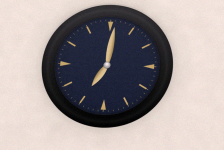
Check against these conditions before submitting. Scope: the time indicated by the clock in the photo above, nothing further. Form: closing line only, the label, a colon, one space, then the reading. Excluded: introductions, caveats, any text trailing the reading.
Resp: 7:01
